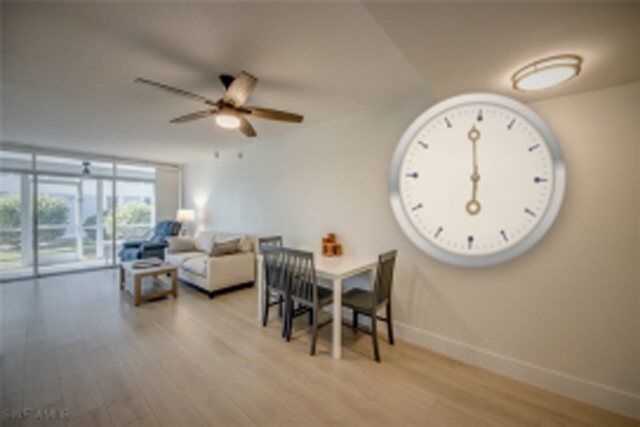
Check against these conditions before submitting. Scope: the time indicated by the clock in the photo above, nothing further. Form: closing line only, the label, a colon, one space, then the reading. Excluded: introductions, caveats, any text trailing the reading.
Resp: 5:59
